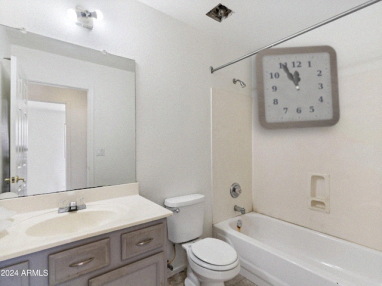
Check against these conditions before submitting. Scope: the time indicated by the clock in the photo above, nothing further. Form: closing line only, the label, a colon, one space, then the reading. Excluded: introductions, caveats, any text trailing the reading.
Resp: 11:55
